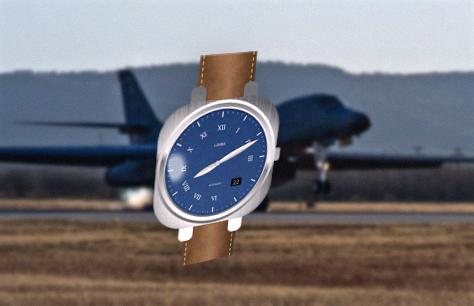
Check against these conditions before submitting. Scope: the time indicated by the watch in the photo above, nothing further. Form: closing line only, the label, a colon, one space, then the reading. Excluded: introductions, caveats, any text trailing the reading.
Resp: 8:11
